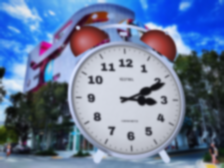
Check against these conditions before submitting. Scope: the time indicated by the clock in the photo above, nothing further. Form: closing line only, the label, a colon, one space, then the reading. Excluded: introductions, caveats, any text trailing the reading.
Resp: 3:11
